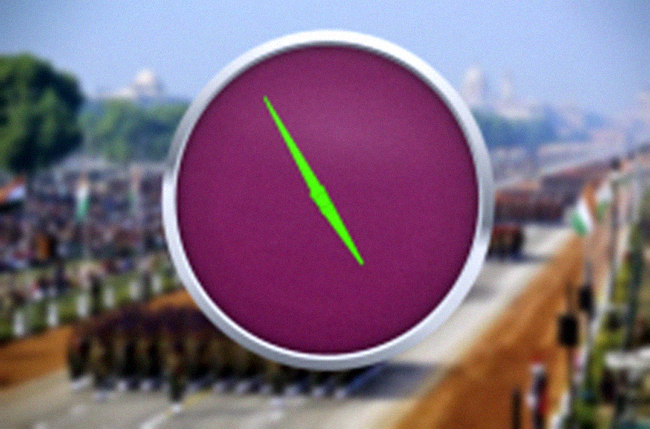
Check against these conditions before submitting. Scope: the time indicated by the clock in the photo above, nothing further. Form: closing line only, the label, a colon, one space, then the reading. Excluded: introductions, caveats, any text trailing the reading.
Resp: 4:55
